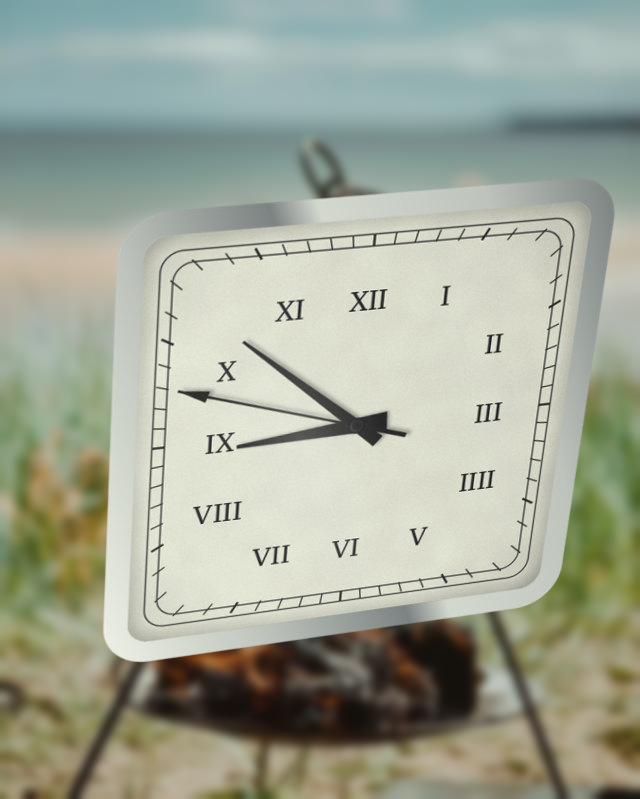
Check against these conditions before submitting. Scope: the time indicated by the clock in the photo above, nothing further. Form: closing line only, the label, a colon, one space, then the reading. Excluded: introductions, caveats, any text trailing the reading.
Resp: 8:51:48
